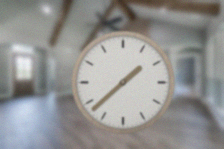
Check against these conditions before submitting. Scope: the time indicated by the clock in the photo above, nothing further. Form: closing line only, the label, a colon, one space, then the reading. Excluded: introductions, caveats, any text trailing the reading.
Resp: 1:38
